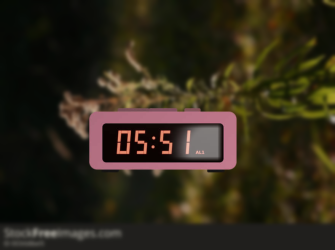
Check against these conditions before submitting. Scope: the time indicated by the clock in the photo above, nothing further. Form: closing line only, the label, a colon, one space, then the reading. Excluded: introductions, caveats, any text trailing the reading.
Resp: 5:51
